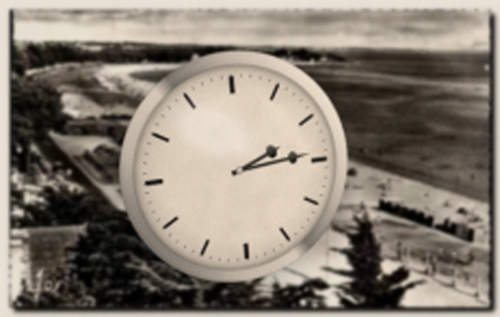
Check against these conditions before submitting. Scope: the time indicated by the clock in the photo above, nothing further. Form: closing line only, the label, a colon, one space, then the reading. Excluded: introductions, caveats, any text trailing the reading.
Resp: 2:14
